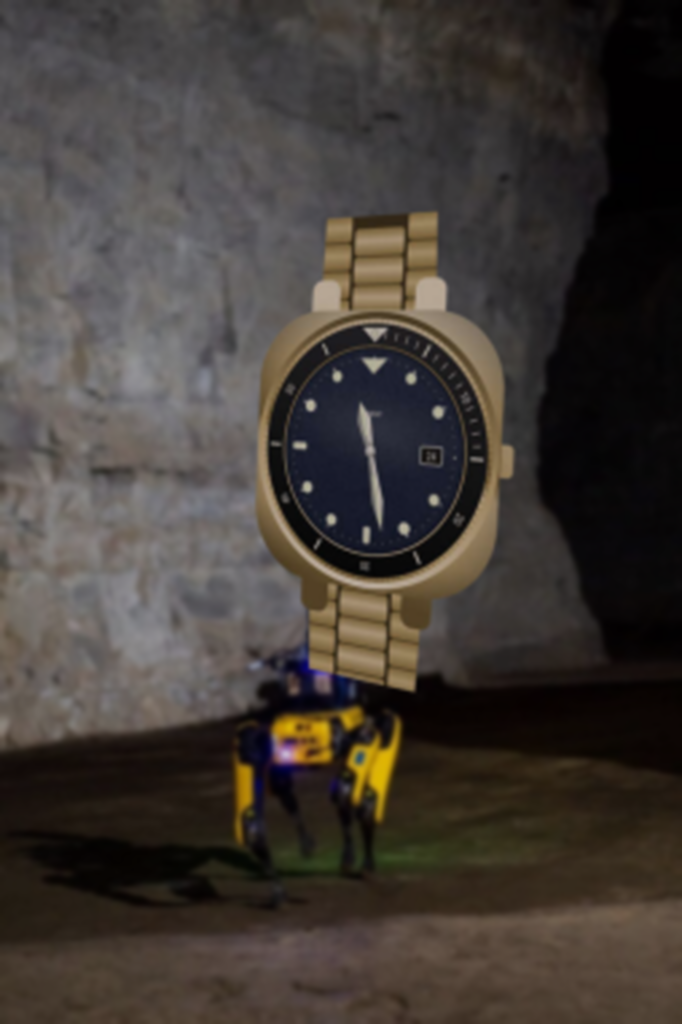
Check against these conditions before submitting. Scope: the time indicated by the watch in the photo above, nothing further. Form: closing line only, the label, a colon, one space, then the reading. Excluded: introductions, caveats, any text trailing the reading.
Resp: 11:28
